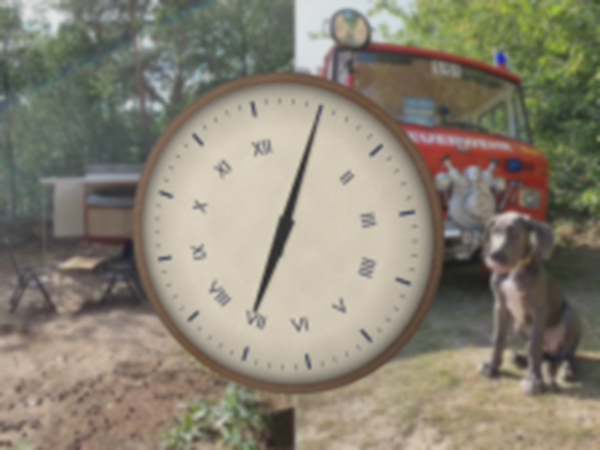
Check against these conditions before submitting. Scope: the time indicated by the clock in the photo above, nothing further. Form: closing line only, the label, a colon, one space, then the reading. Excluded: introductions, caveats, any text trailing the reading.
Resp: 7:05
